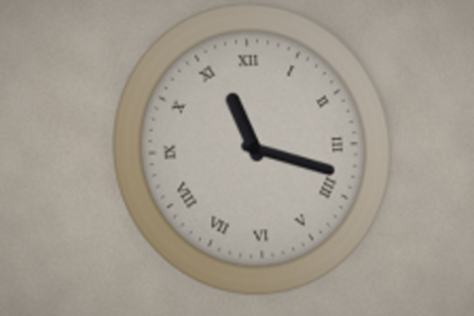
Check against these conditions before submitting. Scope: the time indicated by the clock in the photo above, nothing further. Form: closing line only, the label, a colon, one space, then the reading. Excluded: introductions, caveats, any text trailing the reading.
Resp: 11:18
